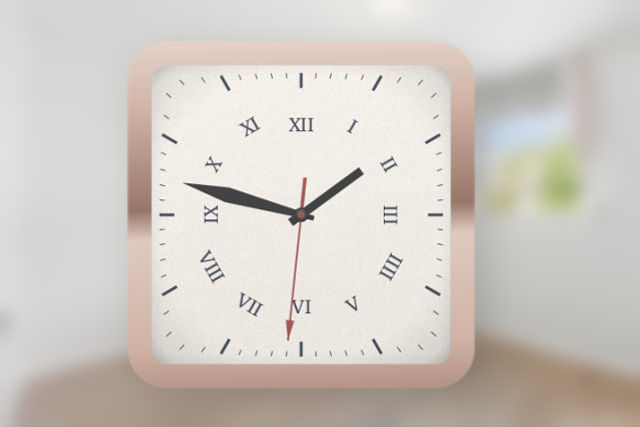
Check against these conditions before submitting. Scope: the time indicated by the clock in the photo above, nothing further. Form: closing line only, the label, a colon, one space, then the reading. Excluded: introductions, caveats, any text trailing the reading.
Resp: 1:47:31
